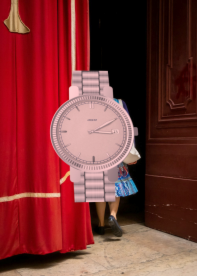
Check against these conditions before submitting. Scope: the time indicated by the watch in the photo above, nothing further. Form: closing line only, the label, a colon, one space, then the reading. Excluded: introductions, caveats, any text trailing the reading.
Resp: 3:10
